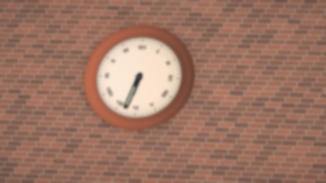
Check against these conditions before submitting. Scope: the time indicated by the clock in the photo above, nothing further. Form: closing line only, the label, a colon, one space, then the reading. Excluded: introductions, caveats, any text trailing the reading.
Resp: 6:33
